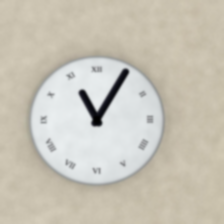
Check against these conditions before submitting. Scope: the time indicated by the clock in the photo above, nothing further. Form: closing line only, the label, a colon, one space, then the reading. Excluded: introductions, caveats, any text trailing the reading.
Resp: 11:05
